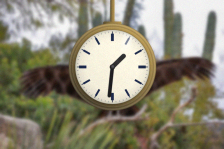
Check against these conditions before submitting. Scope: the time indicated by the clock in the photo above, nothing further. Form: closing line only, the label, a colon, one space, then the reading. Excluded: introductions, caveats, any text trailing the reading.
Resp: 1:31
